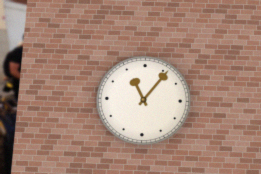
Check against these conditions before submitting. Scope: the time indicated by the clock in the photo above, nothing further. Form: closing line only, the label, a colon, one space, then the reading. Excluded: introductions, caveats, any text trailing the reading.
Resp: 11:06
